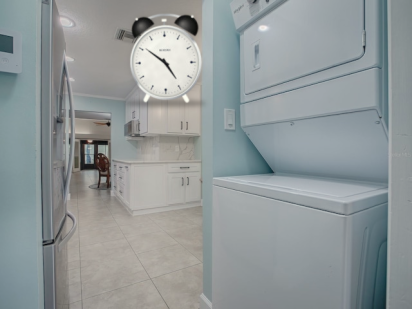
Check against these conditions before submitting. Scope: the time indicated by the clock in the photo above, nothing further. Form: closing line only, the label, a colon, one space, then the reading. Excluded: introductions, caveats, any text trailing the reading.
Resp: 4:51
